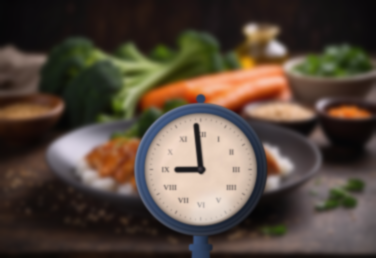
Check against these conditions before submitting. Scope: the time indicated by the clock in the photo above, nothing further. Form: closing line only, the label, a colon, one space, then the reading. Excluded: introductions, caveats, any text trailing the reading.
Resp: 8:59
